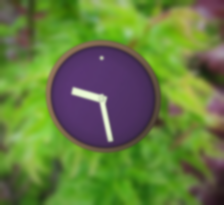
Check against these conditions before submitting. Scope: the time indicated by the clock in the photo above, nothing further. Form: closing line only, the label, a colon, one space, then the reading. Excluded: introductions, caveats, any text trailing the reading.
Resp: 9:28
